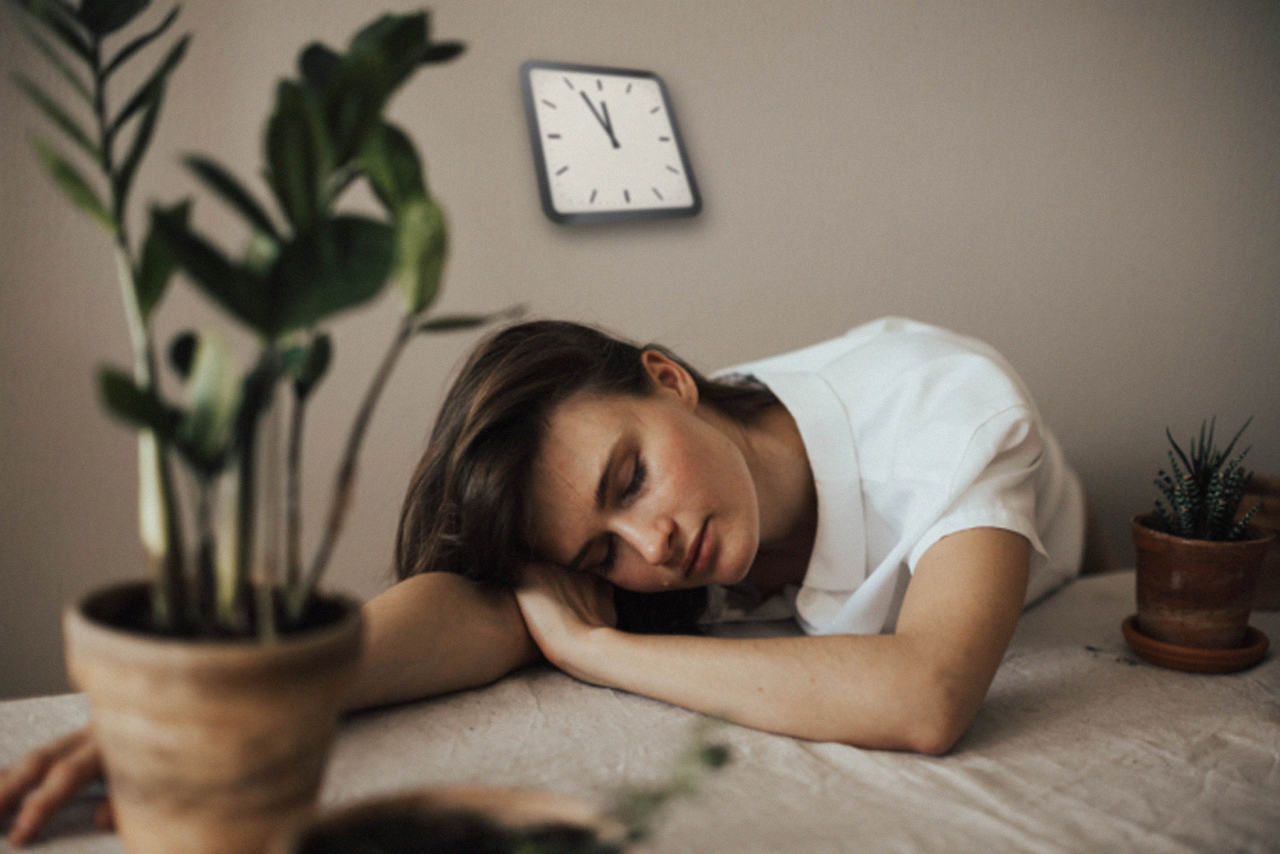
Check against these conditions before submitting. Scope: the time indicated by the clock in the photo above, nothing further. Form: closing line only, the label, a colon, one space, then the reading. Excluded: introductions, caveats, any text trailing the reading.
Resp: 11:56
